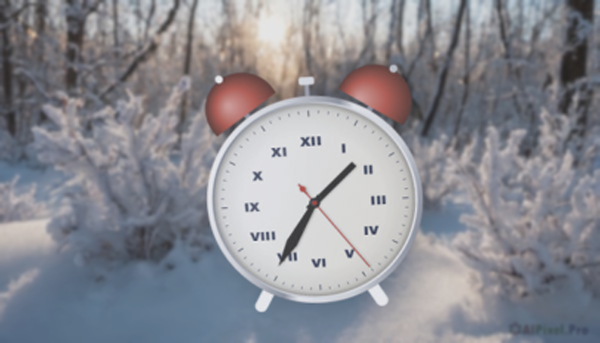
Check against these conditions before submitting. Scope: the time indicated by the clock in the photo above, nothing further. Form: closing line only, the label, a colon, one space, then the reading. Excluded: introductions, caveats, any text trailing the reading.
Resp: 1:35:24
